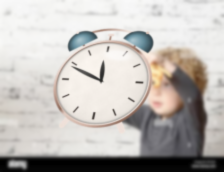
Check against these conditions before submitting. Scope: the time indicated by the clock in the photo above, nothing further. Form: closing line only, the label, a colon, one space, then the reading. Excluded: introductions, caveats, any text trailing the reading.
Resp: 11:49
